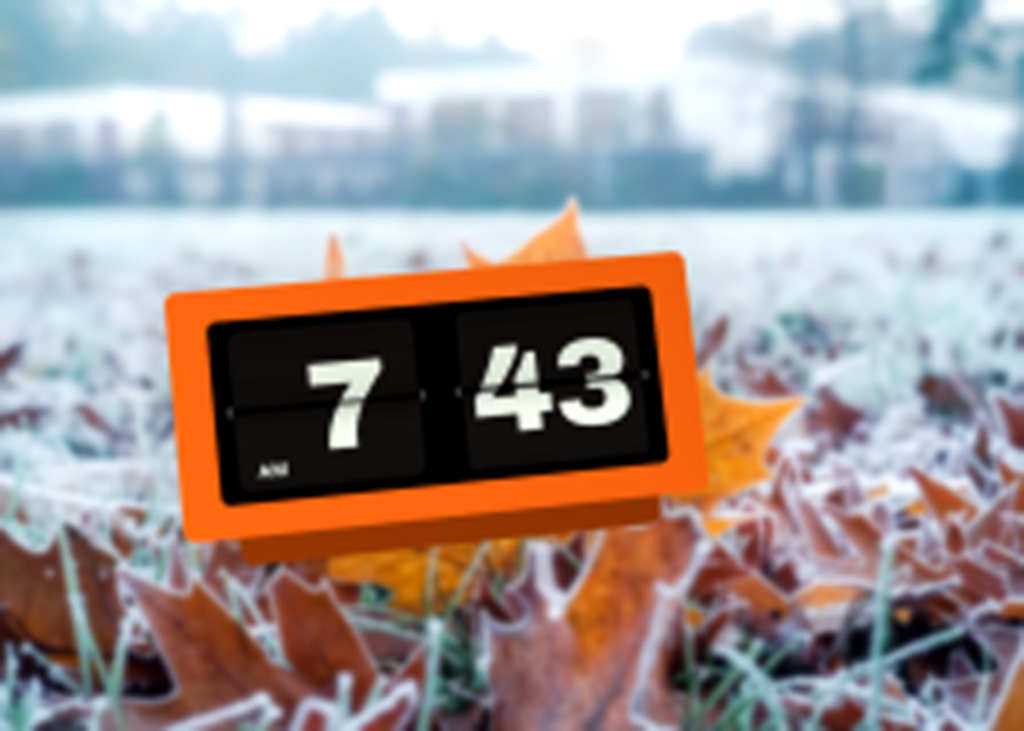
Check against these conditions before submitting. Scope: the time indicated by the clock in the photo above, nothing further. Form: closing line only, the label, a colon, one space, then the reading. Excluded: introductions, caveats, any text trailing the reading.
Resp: 7:43
